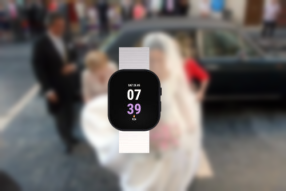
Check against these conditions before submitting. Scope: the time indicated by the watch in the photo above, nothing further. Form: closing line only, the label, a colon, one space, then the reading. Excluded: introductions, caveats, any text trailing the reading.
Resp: 7:39
